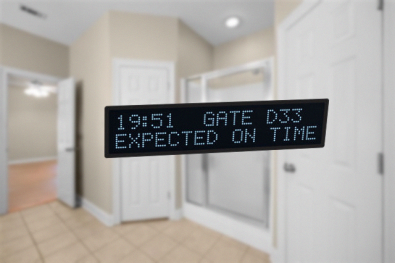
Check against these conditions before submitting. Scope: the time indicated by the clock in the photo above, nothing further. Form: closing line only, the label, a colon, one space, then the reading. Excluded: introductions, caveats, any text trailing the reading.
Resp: 19:51
